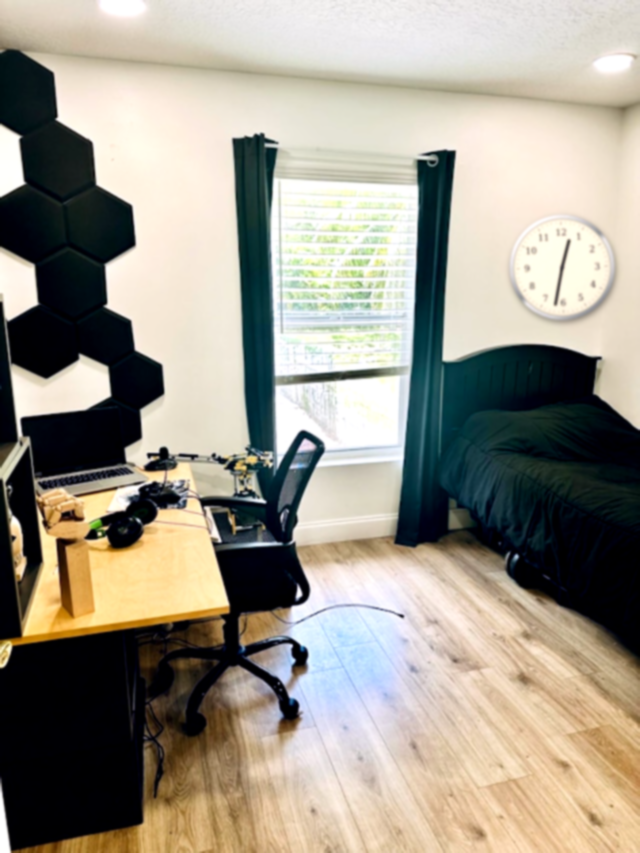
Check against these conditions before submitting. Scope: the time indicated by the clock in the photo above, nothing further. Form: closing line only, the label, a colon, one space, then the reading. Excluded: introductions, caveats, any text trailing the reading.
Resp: 12:32
